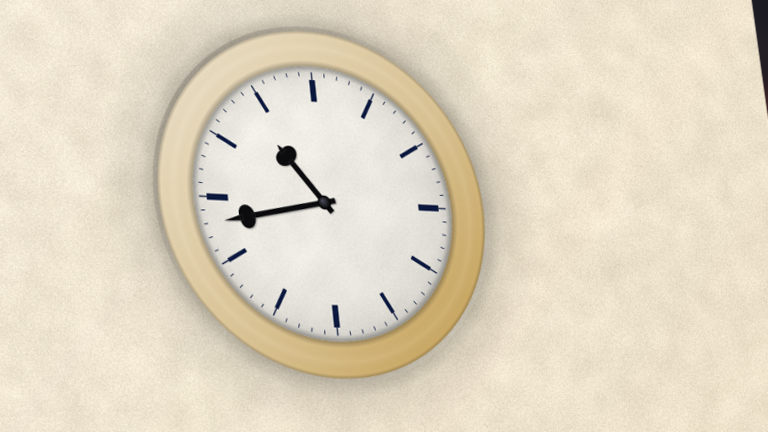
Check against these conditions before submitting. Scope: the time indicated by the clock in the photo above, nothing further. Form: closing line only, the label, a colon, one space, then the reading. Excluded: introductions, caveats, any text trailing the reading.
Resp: 10:43
